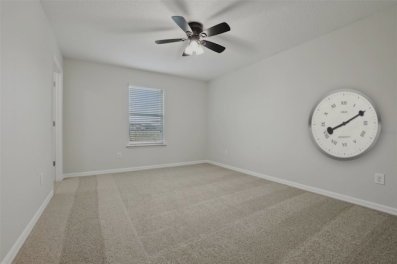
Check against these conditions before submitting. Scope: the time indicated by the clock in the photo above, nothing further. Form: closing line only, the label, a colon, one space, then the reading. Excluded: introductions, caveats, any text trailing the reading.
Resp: 8:10
